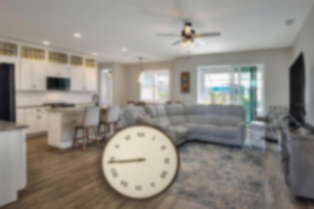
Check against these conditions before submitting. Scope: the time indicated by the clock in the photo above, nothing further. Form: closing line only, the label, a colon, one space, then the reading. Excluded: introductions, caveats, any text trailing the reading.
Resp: 8:44
